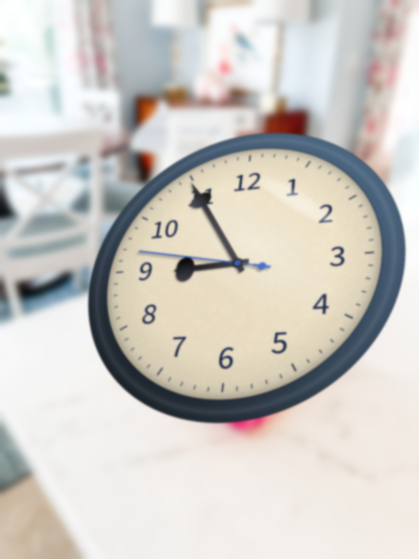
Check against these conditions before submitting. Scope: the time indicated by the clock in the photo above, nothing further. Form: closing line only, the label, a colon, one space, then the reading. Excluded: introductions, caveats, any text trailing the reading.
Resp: 8:54:47
